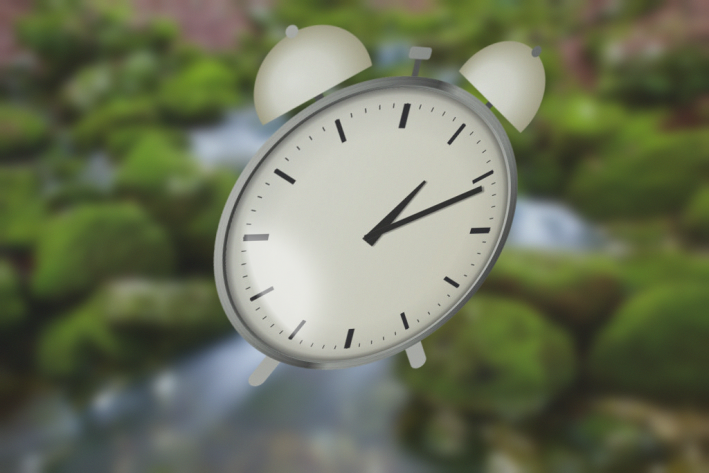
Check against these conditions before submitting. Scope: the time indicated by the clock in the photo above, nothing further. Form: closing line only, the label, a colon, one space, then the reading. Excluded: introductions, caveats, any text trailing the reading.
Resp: 1:11
